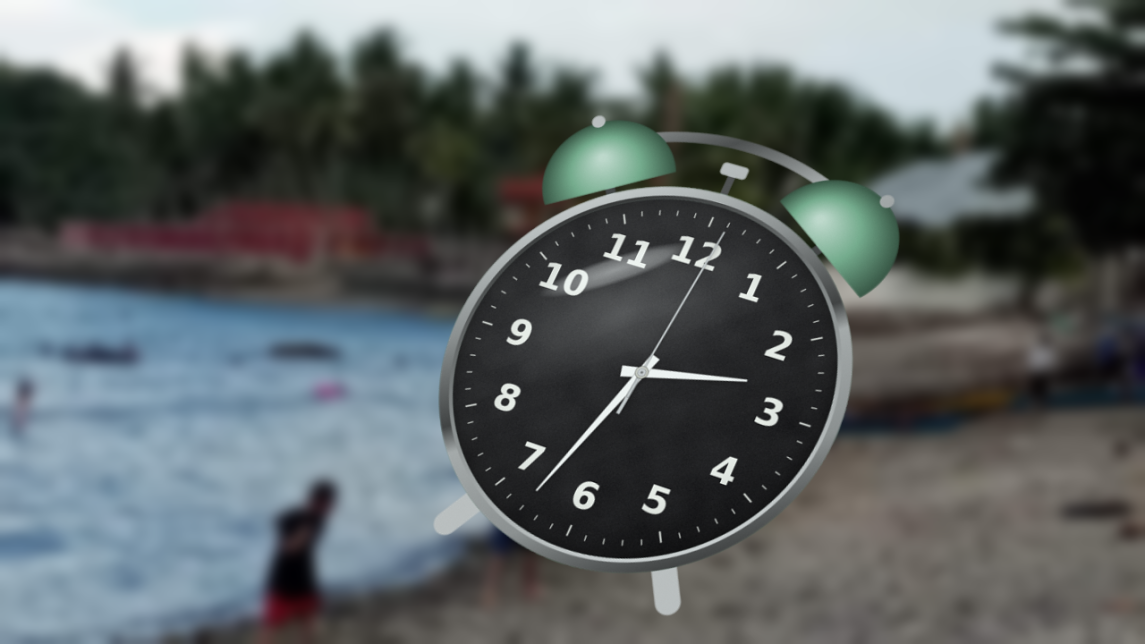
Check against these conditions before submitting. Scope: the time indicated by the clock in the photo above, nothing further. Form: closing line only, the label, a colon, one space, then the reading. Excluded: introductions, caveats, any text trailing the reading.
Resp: 2:33:01
